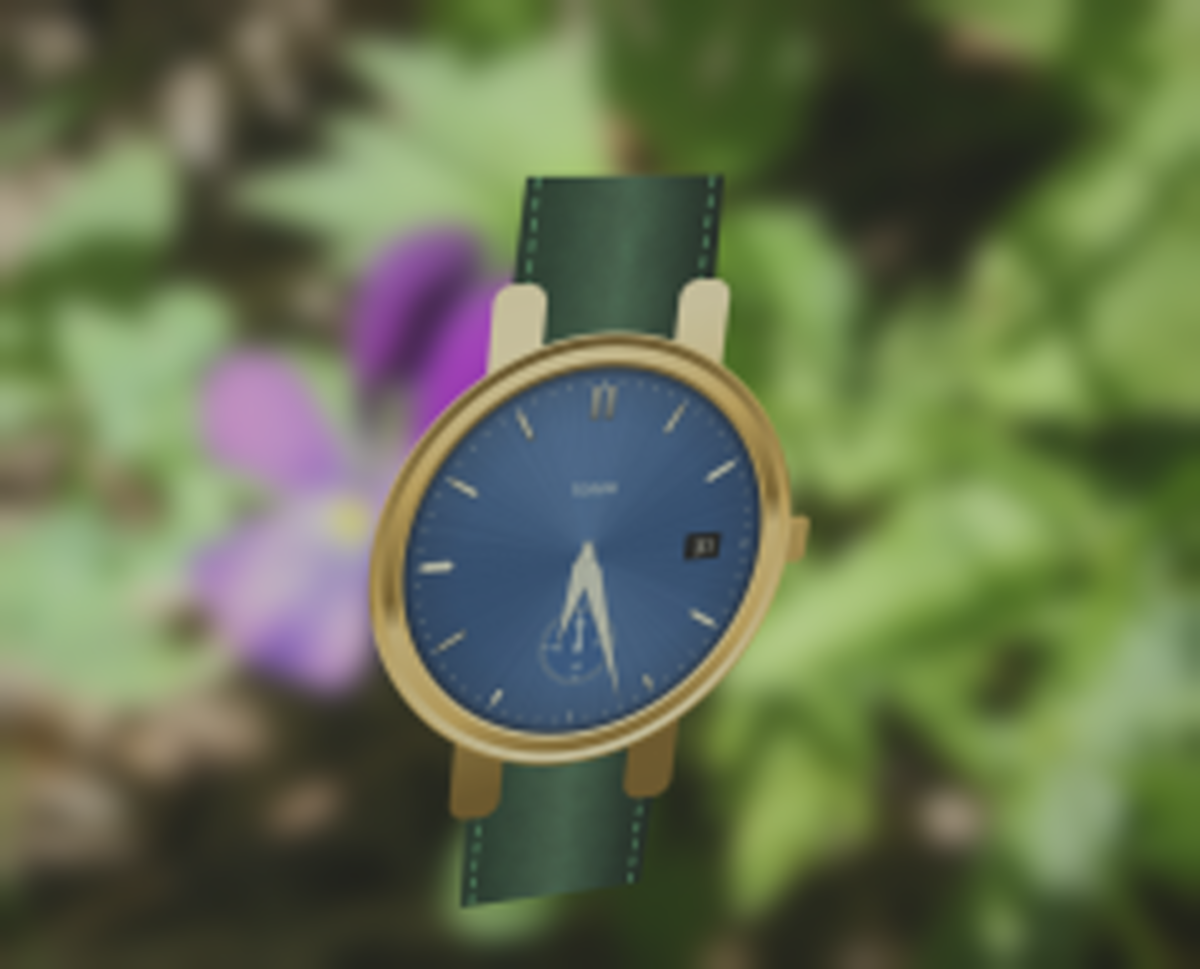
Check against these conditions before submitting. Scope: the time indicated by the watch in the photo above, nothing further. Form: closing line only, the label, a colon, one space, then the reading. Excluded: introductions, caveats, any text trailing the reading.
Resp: 6:27
